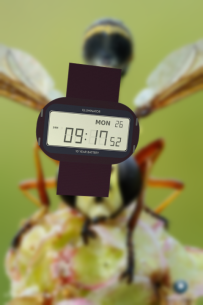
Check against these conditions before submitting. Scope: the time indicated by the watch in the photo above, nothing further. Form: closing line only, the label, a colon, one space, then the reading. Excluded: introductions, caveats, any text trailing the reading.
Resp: 9:17:52
